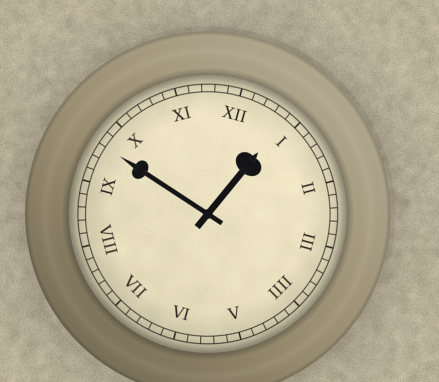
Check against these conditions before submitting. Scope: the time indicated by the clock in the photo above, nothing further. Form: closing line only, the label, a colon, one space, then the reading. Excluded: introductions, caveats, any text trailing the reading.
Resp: 12:48
